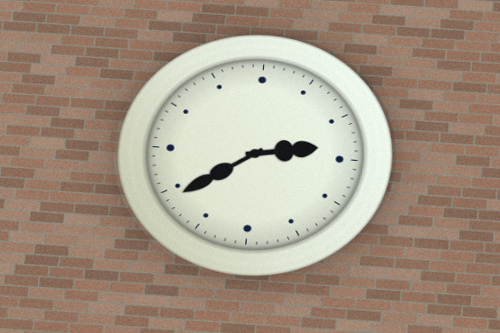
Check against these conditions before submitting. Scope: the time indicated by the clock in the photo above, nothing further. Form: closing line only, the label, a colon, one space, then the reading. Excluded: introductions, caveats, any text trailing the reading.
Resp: 2:39
